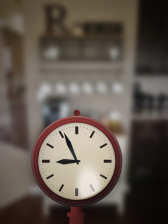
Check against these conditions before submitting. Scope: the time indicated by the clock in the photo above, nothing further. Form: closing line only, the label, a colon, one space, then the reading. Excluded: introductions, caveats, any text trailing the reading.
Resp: 8:56
